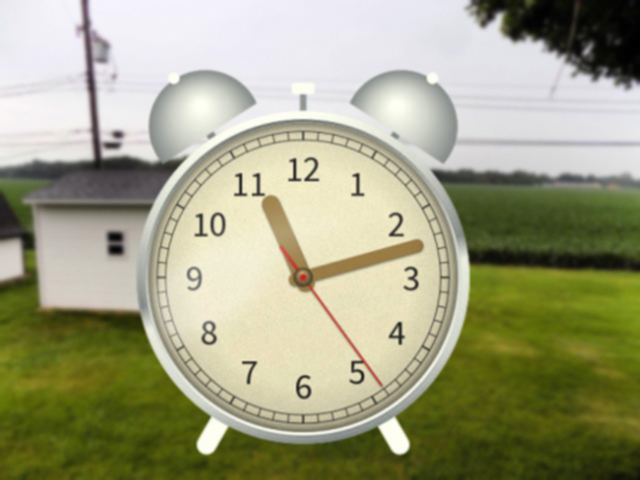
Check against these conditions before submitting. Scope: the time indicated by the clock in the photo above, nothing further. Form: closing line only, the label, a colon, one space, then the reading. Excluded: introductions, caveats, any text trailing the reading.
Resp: 11:12:24
